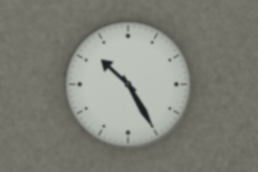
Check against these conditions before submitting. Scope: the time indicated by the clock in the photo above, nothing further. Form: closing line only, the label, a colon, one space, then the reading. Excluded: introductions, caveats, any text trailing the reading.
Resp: 10:25
